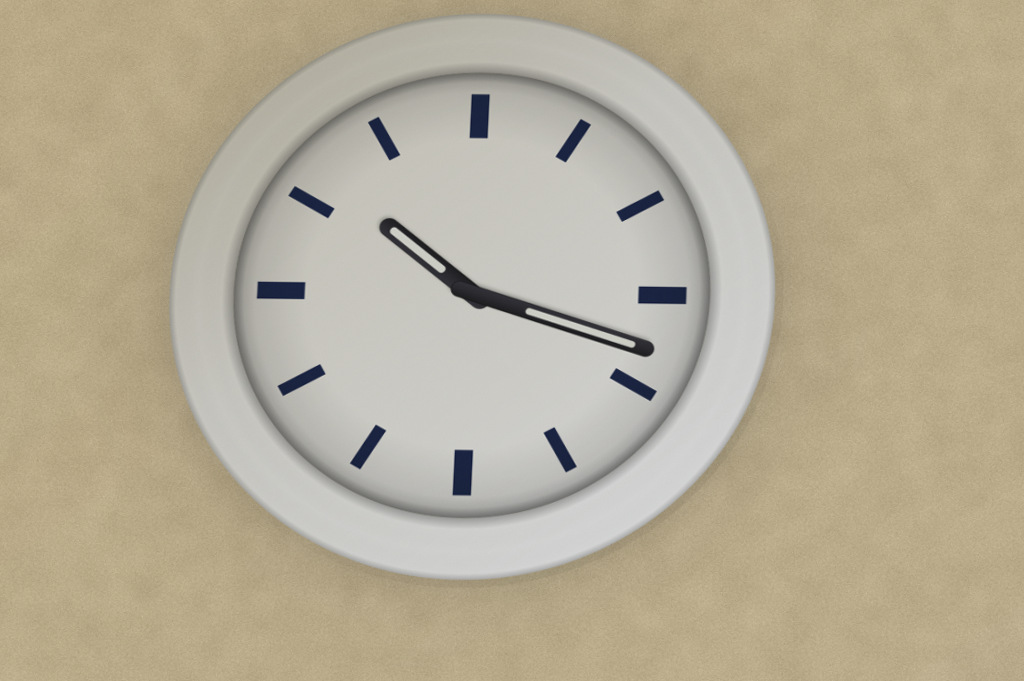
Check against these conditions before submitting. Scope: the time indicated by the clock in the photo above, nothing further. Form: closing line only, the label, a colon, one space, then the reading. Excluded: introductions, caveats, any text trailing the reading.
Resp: 10:18
